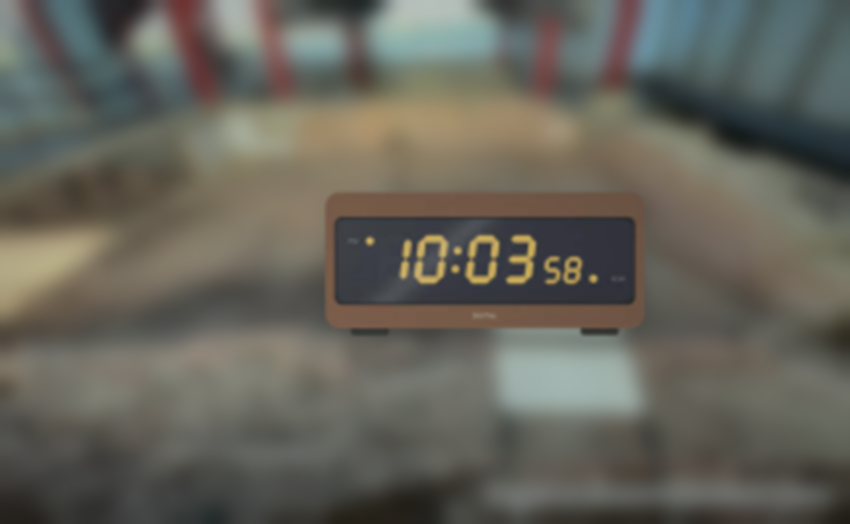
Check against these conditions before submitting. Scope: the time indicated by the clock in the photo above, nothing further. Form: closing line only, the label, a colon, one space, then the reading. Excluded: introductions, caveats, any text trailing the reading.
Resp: 10:03:58
